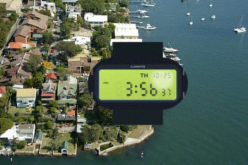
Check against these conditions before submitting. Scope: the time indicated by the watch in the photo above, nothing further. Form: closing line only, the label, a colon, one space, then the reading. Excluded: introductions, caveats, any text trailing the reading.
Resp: 3:56:37
